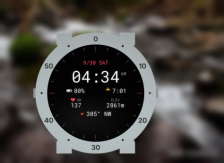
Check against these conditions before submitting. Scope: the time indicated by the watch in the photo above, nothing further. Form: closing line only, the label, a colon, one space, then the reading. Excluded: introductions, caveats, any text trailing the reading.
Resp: 4:34
